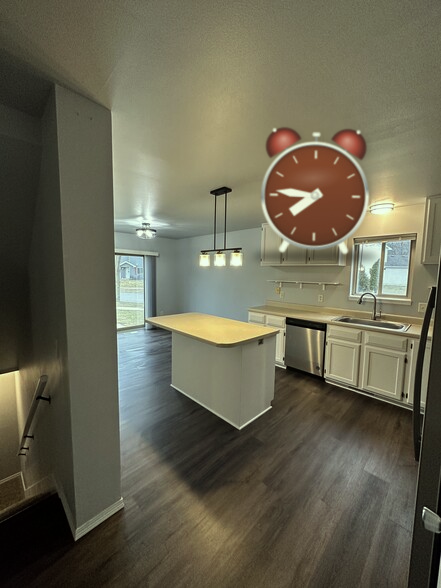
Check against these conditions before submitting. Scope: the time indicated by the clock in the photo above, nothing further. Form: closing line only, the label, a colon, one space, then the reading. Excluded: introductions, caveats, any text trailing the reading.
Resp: 7:46
